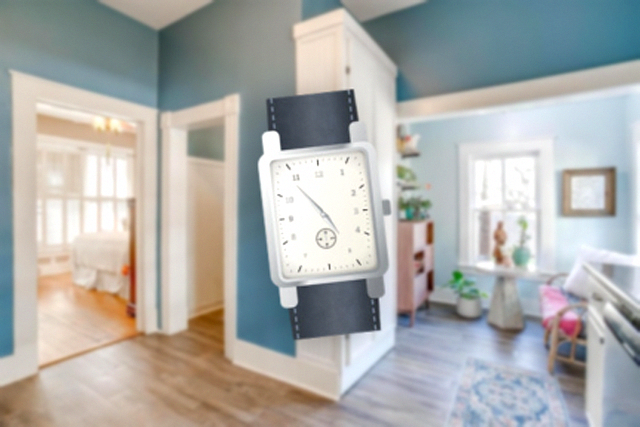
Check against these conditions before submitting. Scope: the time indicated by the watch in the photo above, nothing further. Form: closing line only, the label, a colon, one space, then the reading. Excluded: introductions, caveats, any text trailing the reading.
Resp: 4:54
